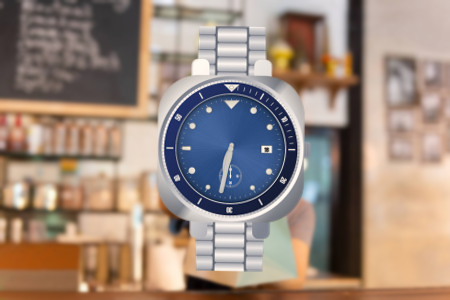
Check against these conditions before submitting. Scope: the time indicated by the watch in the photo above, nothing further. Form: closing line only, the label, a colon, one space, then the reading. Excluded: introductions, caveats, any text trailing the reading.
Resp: 6:32
